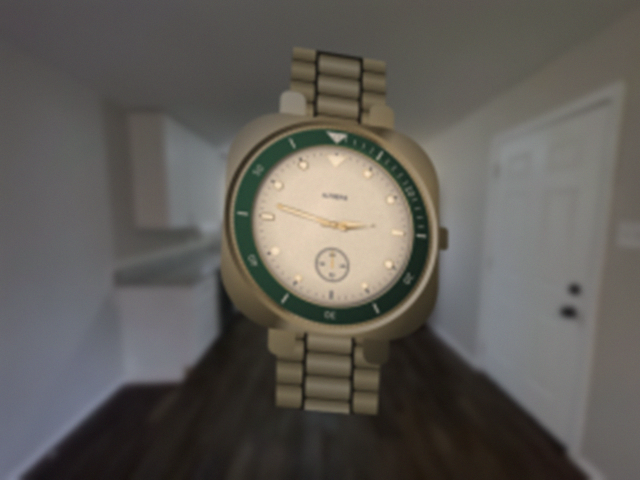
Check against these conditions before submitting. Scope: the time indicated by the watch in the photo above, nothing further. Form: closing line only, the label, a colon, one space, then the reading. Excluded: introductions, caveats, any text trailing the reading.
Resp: 2:47
